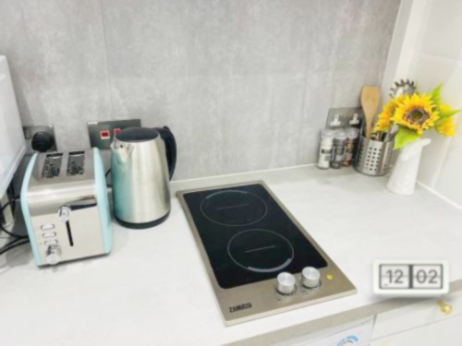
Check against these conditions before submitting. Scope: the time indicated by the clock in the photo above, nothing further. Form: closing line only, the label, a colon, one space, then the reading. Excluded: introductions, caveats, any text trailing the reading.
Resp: 12:02
